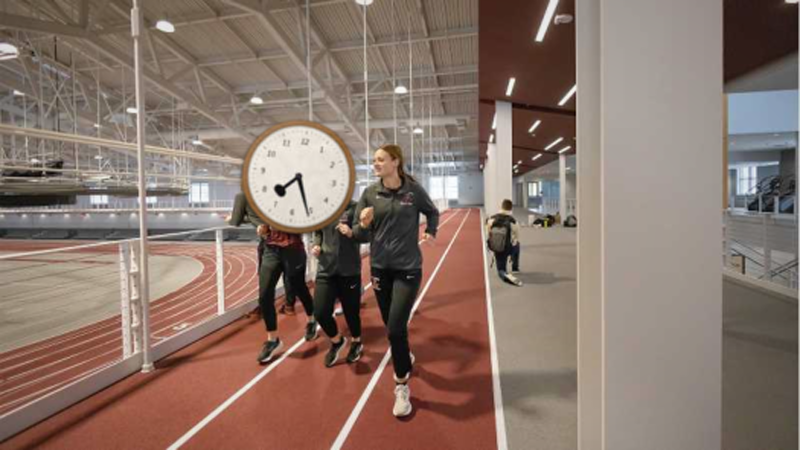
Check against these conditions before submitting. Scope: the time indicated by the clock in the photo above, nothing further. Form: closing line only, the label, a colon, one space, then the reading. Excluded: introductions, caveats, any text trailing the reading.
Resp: 7:26
